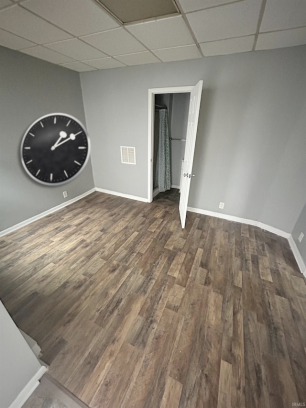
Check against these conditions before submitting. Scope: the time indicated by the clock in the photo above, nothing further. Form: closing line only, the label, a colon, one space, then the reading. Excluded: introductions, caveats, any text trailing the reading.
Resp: 1:10
